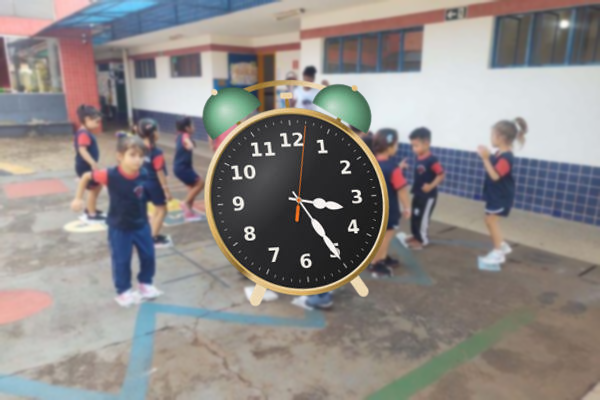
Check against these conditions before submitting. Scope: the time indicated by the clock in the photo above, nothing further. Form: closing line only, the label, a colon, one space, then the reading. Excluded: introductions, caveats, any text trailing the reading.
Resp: 3:25:02
